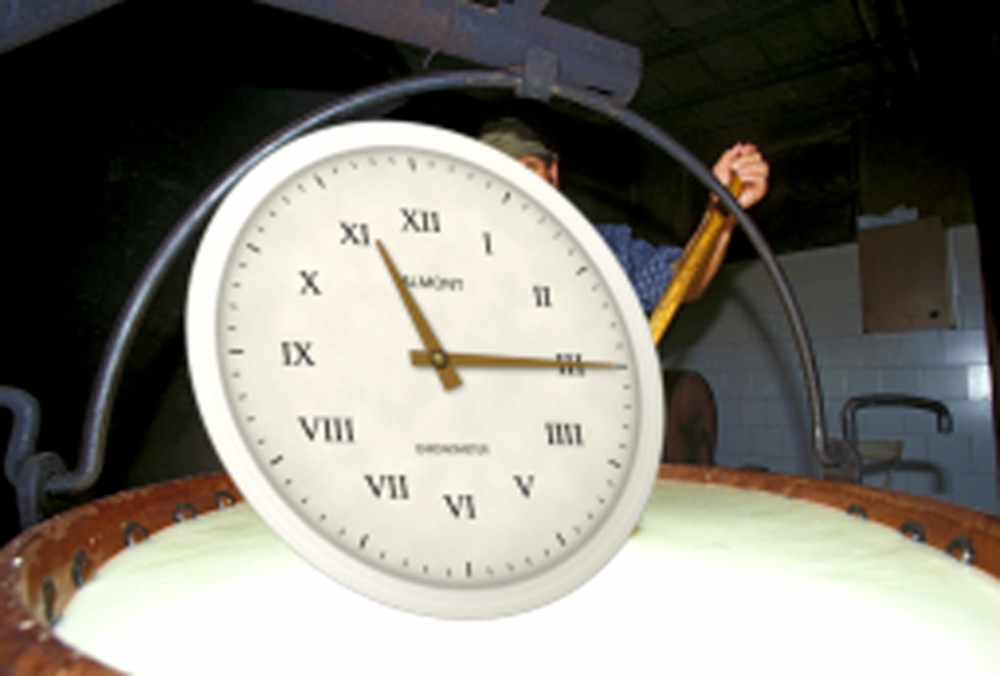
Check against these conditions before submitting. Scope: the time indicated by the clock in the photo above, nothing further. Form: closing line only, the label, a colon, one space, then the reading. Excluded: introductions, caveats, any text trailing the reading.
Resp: 11:15
